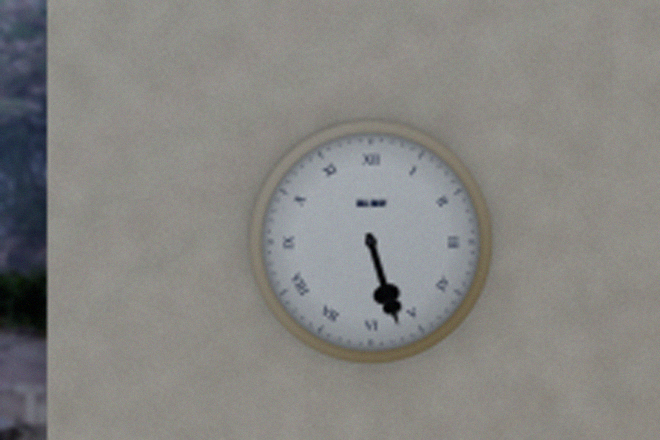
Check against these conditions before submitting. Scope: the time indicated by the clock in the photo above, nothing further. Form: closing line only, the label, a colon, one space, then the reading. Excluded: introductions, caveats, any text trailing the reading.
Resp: 5:27
